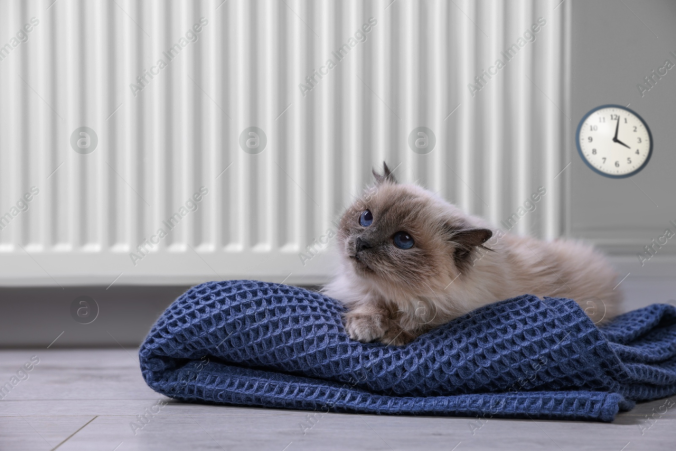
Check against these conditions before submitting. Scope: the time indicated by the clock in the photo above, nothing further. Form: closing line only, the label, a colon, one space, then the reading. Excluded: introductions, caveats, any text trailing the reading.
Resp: 4:02
